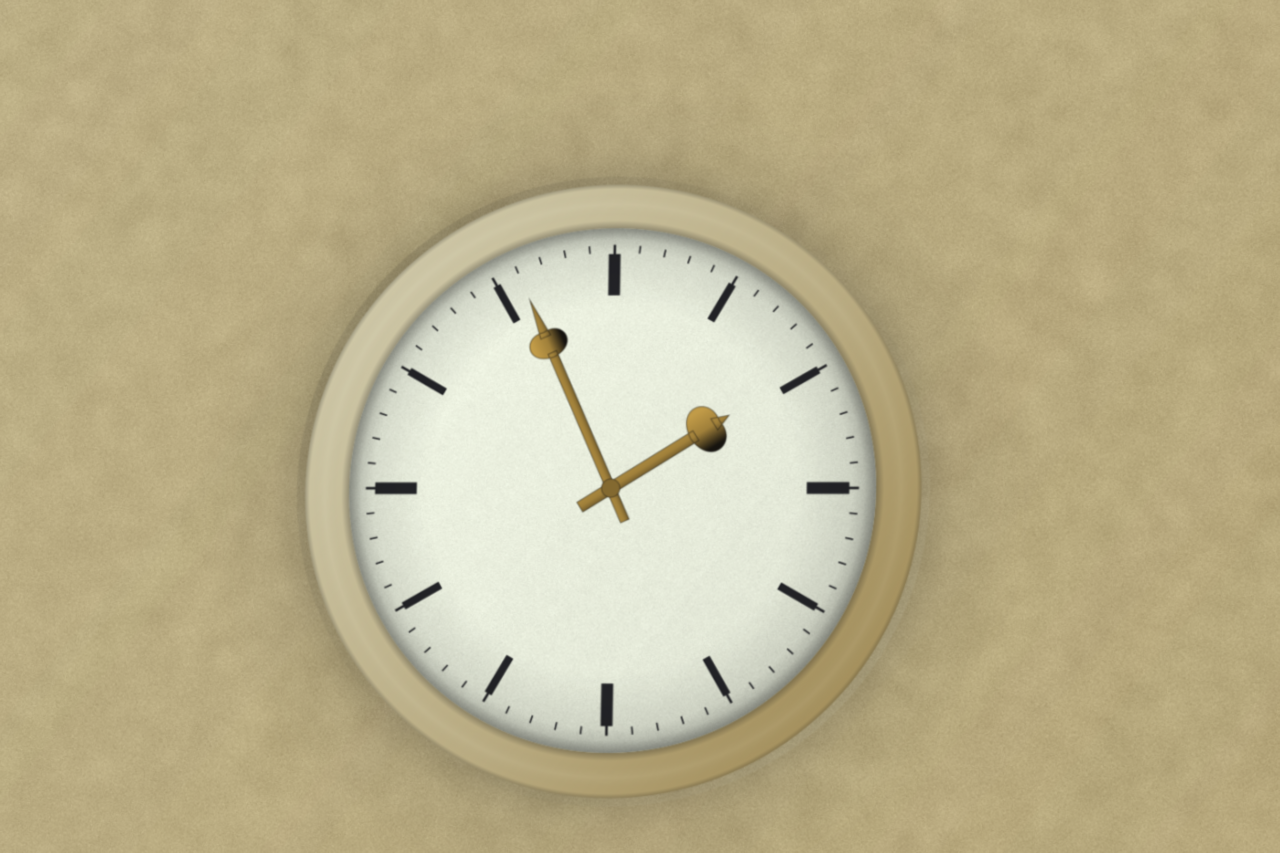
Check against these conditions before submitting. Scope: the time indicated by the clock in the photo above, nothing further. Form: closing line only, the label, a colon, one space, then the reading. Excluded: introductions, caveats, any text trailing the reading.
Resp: 1:56
